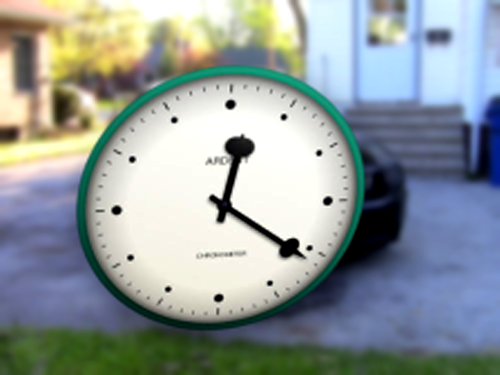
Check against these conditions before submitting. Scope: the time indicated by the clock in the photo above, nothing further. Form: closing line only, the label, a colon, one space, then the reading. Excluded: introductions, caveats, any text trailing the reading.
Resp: 12:21
